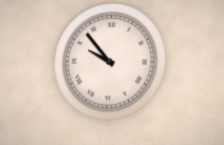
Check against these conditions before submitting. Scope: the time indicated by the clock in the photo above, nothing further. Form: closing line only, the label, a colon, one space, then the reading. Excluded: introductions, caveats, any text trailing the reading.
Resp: 9:53
